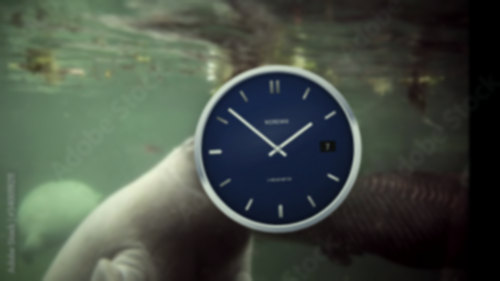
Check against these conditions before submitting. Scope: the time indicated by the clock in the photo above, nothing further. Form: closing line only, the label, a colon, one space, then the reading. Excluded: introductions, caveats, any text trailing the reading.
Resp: 1:52
